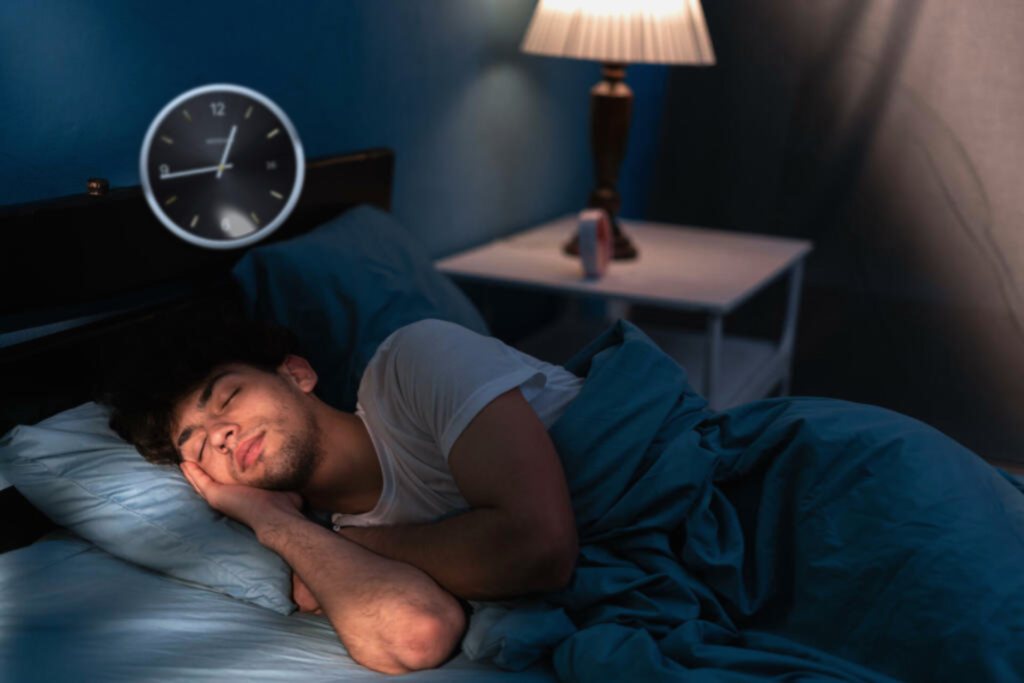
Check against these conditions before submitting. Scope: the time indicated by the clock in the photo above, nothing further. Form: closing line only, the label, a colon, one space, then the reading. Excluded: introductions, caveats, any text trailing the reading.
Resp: 12:44
